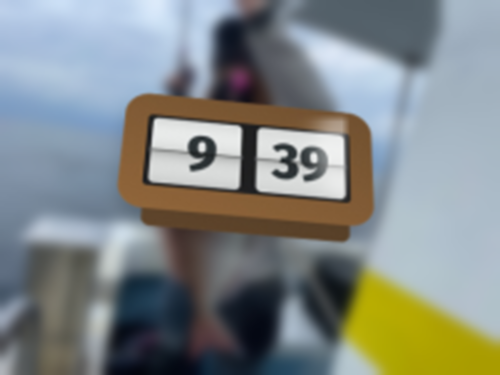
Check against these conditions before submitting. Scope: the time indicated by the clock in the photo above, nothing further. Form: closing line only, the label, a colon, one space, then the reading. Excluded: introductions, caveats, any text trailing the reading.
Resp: 9:39
